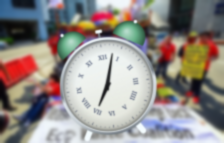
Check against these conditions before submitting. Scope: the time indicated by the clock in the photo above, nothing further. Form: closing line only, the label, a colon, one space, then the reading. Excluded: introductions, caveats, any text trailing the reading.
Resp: 7:03
